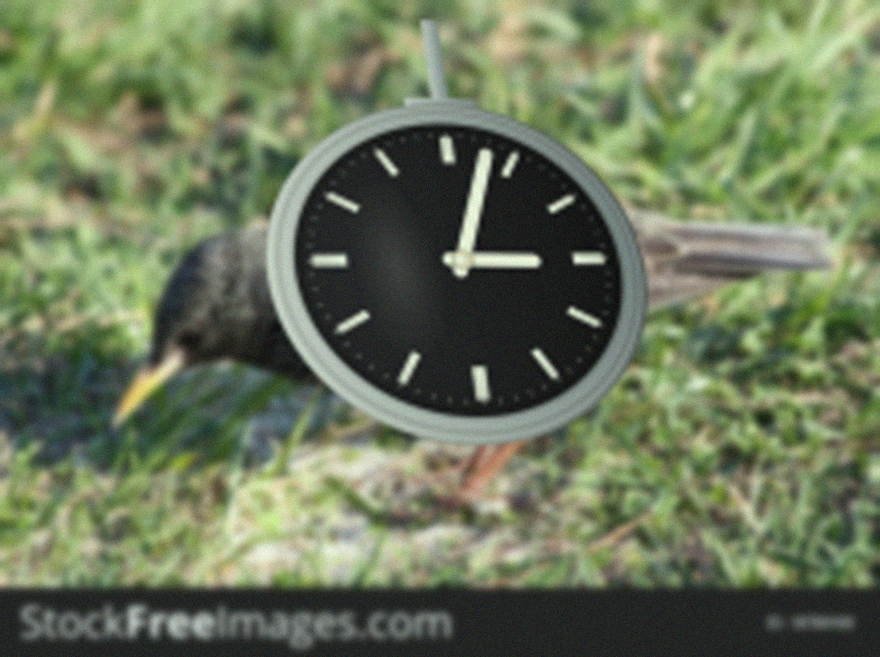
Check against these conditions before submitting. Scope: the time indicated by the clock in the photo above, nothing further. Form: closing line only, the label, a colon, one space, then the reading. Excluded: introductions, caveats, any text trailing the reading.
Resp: 3:03
